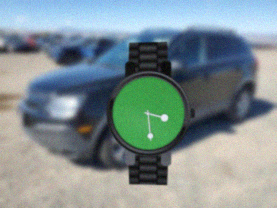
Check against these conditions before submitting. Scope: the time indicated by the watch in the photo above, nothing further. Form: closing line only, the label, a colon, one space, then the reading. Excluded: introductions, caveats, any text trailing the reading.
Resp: 3:29
